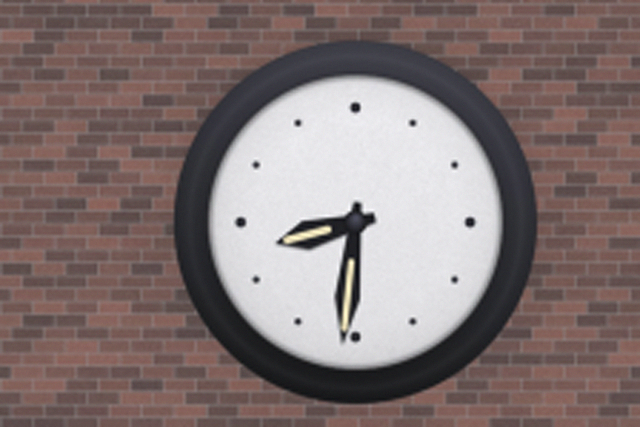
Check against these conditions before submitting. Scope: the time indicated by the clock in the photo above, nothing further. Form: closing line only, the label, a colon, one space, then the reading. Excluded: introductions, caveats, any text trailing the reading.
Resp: 8:31
